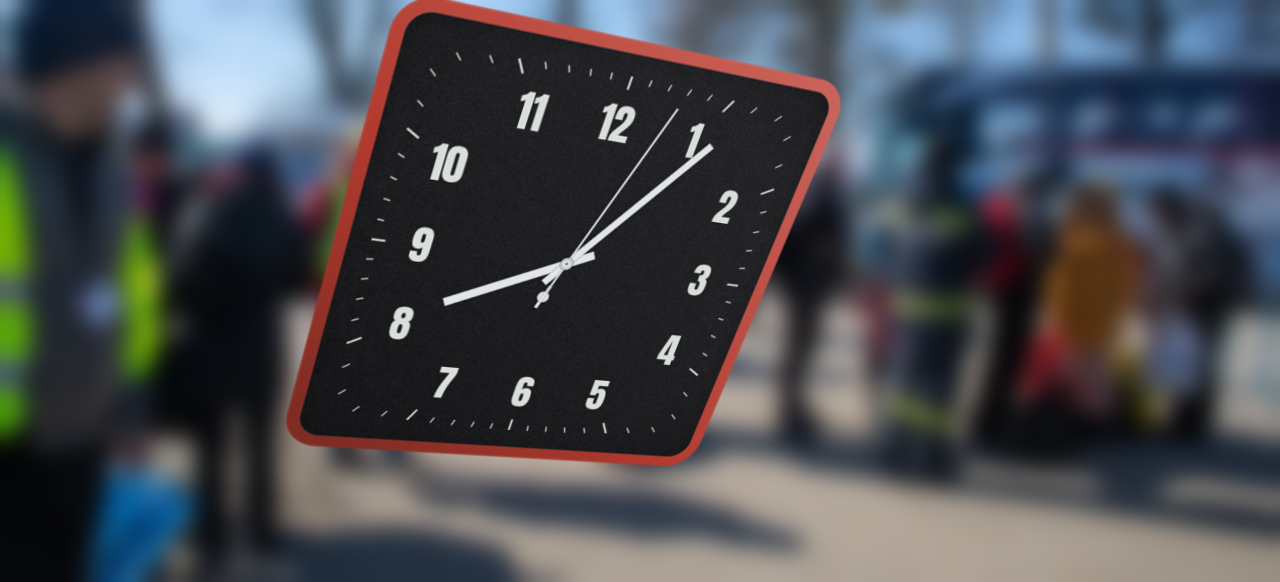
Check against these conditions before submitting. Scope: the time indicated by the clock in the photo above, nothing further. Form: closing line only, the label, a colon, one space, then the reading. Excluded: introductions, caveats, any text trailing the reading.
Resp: 8:06:03
